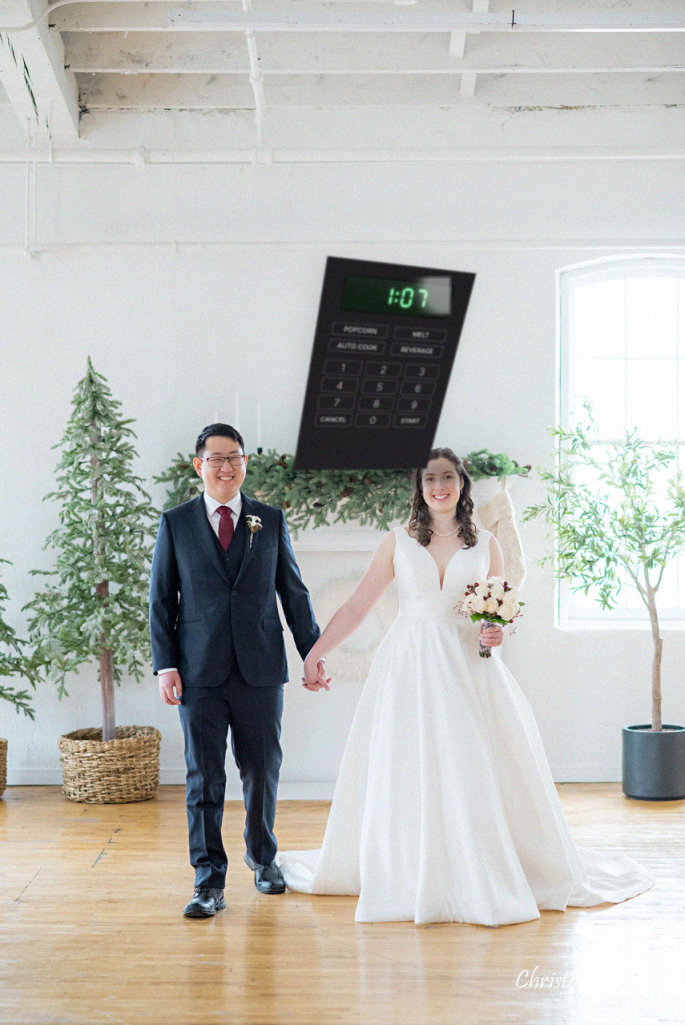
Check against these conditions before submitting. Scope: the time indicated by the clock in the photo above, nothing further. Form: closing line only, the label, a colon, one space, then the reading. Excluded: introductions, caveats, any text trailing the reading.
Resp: 1:07
